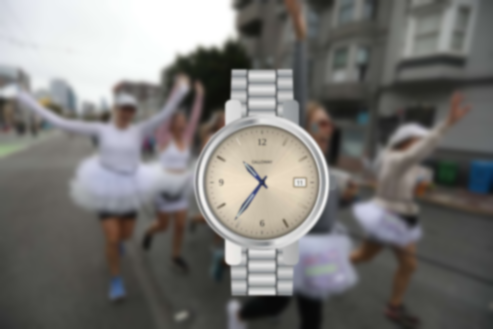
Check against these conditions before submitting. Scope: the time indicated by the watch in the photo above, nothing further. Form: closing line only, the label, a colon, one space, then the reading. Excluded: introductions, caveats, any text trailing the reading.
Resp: 10:36
